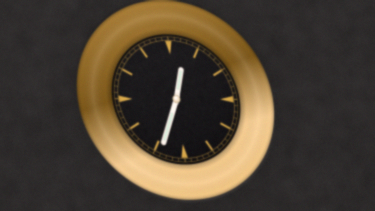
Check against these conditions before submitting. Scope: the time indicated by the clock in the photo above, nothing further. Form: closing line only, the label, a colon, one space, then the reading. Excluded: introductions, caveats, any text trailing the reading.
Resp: 12:34
